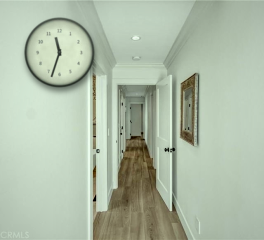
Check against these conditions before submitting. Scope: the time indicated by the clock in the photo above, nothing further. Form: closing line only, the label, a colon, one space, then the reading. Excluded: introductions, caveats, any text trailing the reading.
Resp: 11:33
